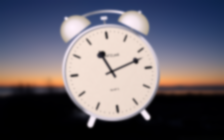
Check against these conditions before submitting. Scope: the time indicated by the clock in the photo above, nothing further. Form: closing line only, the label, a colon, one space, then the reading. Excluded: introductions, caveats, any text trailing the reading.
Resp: 11:12
